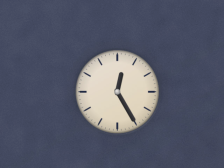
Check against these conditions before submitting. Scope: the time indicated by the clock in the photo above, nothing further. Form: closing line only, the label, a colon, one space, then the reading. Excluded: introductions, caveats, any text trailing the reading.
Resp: 12:25
